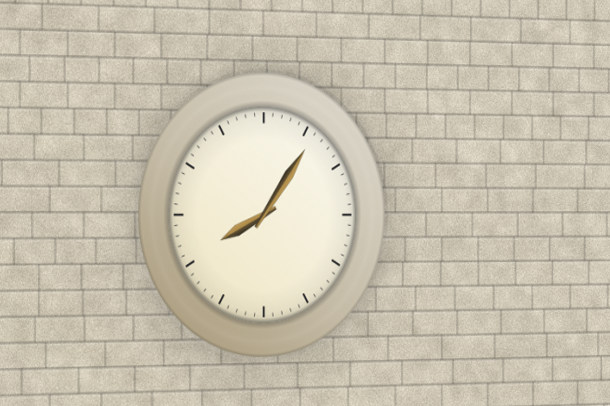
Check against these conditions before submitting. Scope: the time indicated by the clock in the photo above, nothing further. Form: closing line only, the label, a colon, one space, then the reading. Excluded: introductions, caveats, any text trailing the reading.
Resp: 8:06
